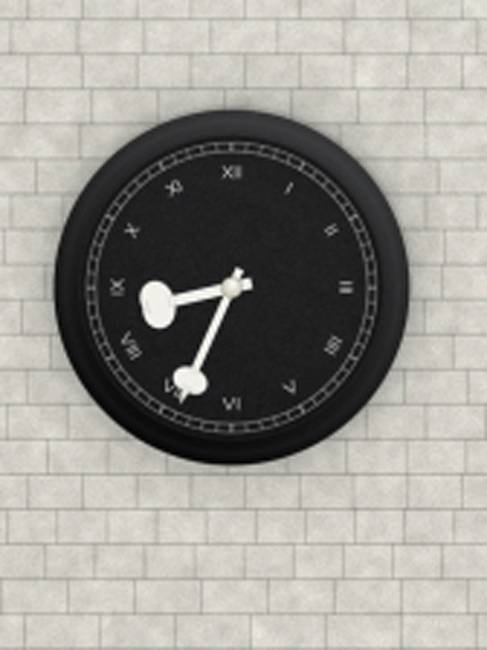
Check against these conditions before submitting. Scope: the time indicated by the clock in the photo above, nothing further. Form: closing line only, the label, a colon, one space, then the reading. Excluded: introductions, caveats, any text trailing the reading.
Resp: 8:34
